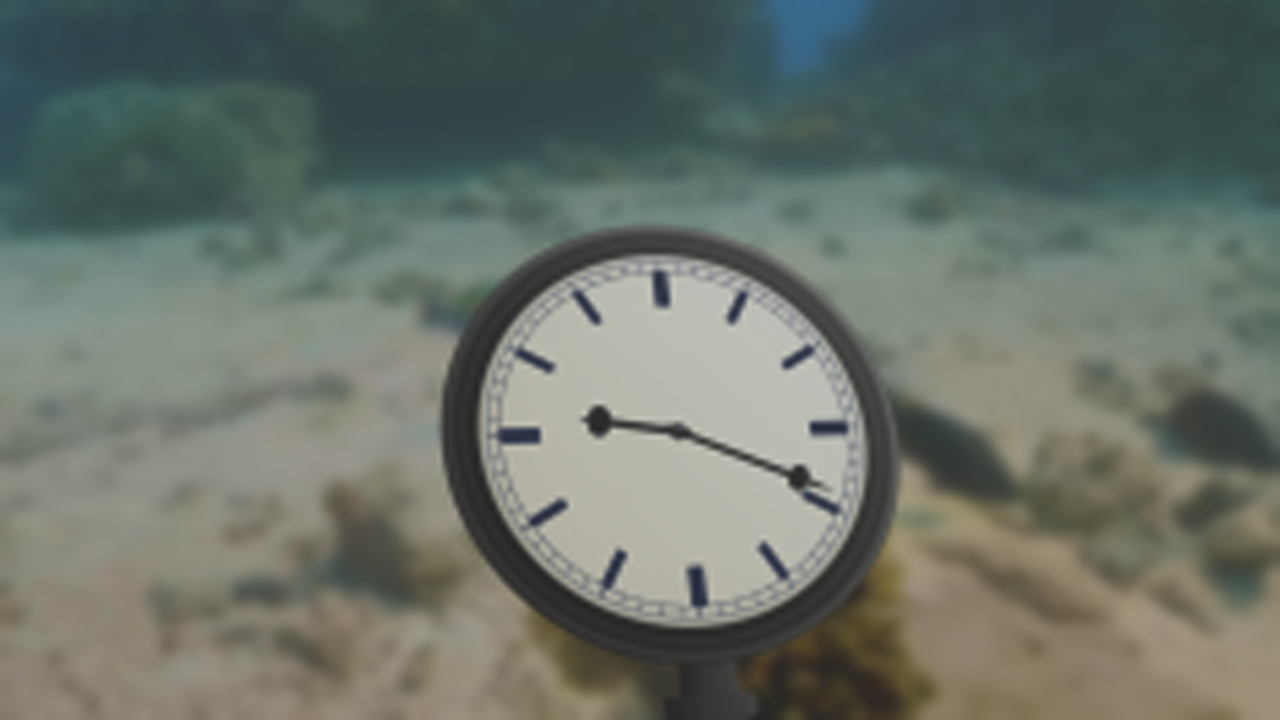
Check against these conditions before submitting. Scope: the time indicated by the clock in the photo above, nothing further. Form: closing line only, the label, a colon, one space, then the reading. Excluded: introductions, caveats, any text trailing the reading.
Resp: 9:19
